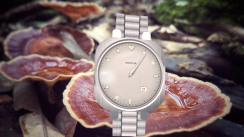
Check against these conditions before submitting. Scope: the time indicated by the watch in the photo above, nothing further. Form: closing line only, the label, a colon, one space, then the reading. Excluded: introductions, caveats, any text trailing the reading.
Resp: 1:06
